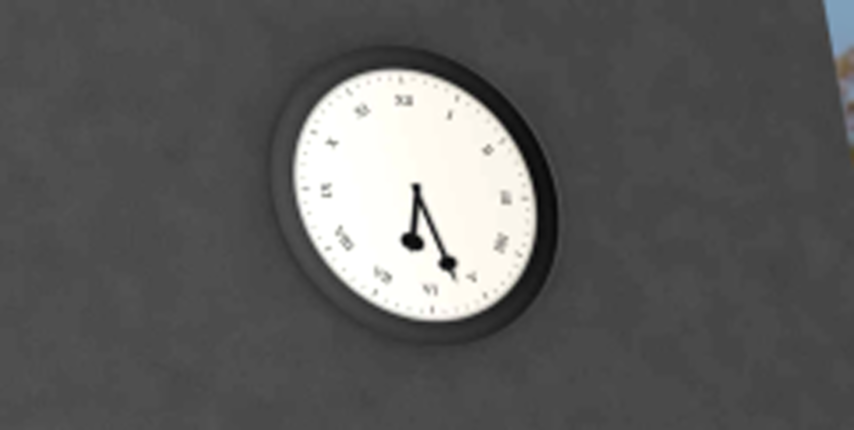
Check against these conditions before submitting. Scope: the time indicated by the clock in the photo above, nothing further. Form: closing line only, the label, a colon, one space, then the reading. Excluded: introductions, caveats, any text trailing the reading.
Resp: 6:27
